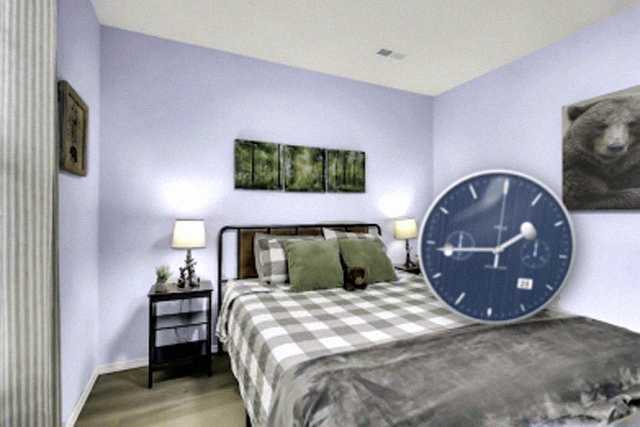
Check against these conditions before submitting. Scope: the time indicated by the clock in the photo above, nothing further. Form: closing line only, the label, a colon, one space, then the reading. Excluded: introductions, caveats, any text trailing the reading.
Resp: 1:44
